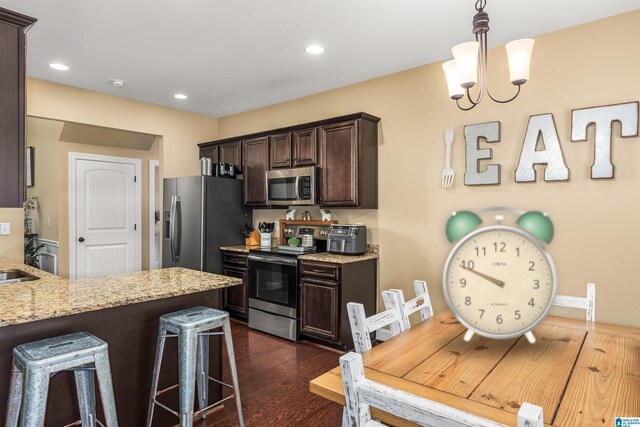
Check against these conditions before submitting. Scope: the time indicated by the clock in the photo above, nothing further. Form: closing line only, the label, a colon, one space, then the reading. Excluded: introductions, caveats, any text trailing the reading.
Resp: 9:49
